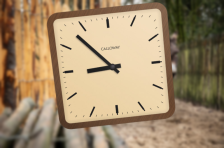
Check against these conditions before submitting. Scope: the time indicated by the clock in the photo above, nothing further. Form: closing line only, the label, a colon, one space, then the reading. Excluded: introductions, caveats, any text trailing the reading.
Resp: 8:53
